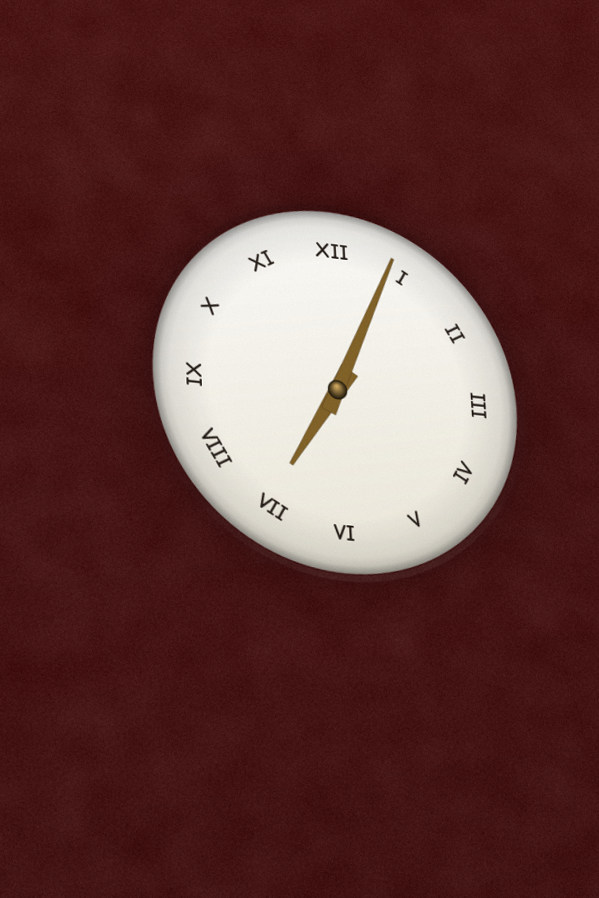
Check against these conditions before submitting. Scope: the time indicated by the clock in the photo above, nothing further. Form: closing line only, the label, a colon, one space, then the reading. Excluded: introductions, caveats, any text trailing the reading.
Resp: 7:04
